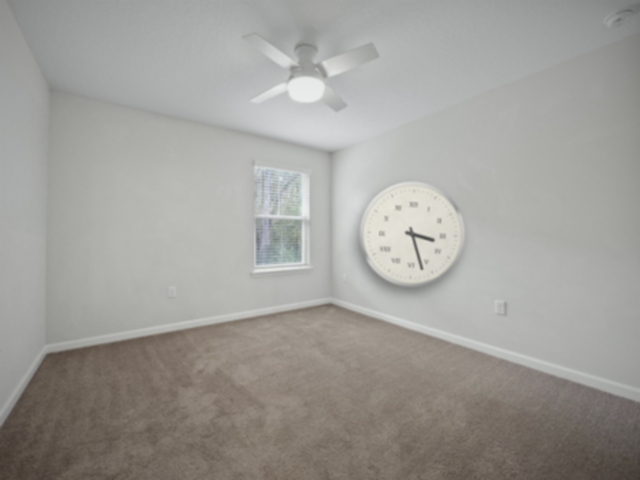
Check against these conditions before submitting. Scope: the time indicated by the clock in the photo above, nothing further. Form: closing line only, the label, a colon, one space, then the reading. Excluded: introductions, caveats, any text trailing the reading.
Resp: 3:27
